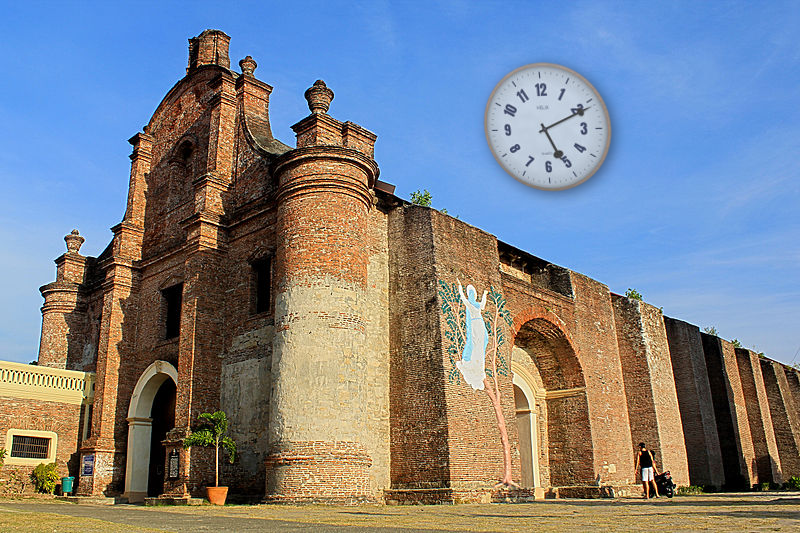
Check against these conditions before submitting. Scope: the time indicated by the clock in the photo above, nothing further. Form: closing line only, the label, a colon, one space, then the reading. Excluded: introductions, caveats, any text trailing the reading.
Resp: 5:11
